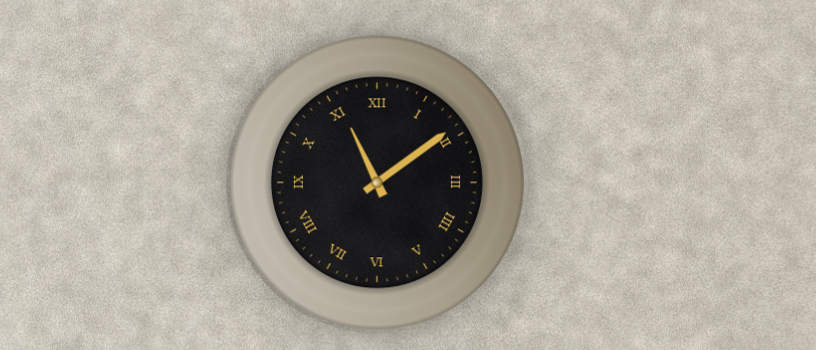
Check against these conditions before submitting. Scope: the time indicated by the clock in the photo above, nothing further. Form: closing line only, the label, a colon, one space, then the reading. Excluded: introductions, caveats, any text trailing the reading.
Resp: 11:09
